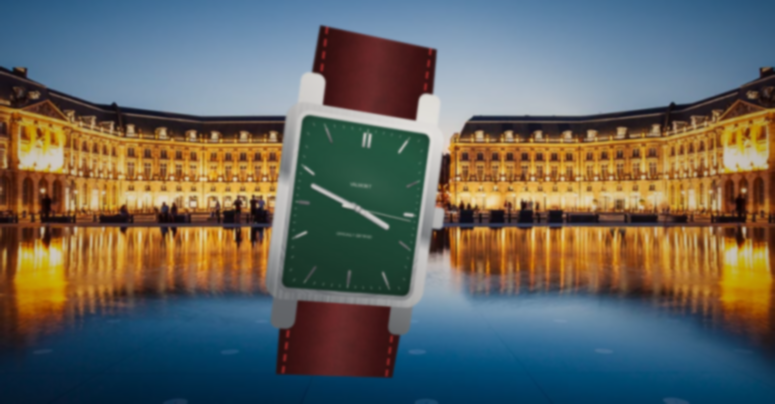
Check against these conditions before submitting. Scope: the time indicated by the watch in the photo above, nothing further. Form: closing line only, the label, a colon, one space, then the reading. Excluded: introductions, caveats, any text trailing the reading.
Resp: 3:48:16
